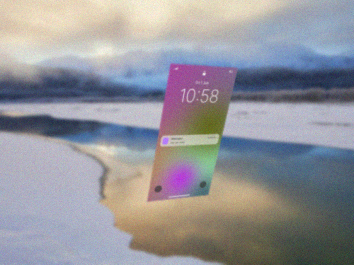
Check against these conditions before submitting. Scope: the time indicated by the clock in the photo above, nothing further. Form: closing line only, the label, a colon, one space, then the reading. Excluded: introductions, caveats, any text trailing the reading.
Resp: 10:58
